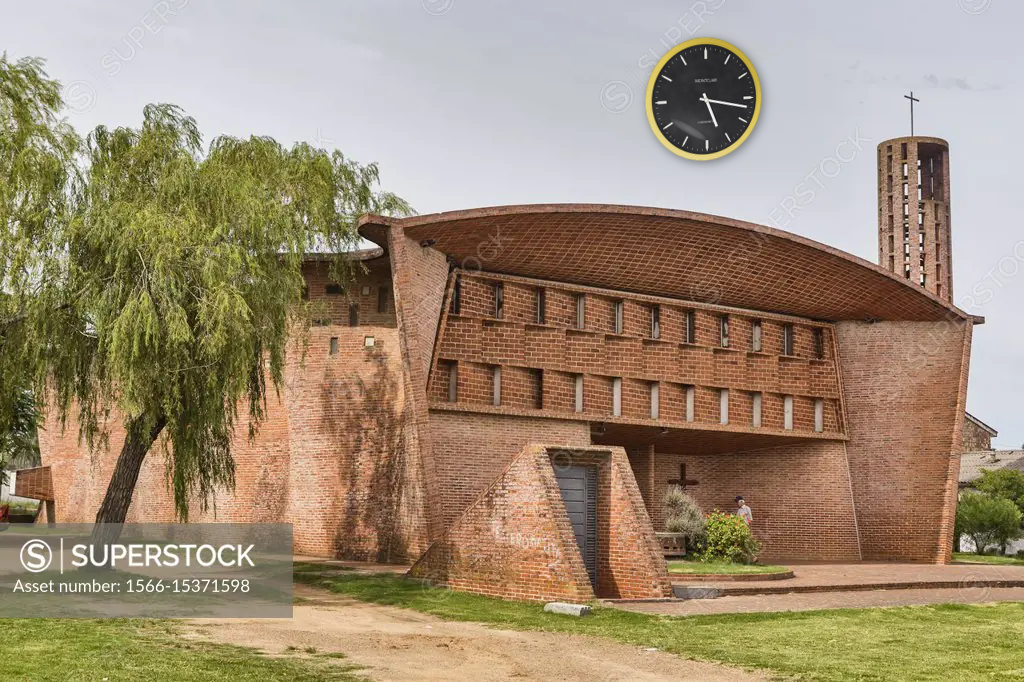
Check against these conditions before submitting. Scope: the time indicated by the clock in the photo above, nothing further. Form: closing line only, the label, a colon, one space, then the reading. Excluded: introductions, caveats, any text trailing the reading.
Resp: 5:17
